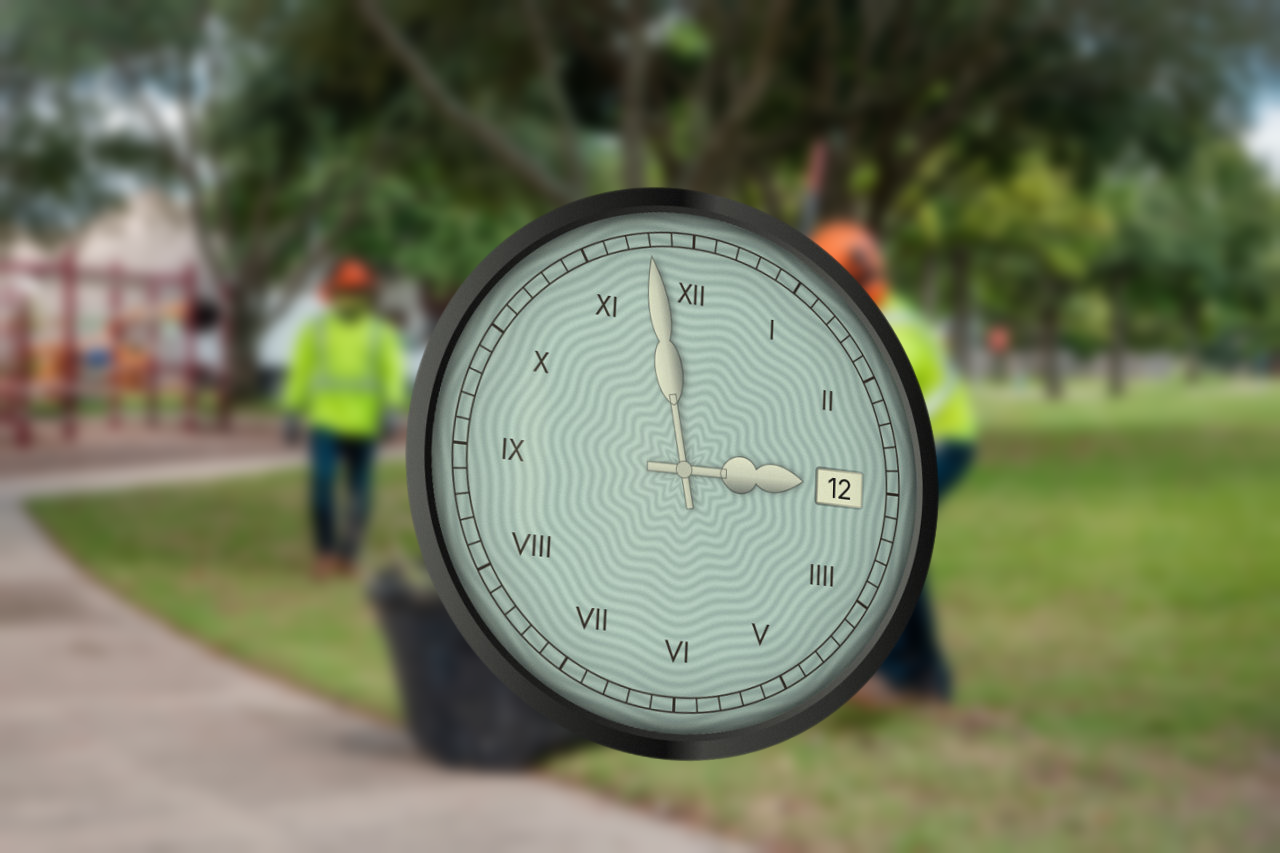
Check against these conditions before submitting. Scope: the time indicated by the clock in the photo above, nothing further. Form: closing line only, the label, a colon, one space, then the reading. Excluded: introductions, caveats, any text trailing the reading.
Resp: 2:58
